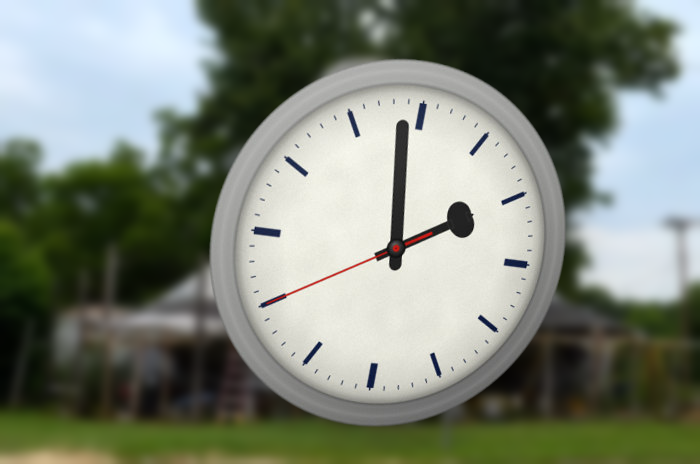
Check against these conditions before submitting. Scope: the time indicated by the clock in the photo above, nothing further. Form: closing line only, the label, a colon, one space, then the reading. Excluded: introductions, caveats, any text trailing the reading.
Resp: 1:58:40
